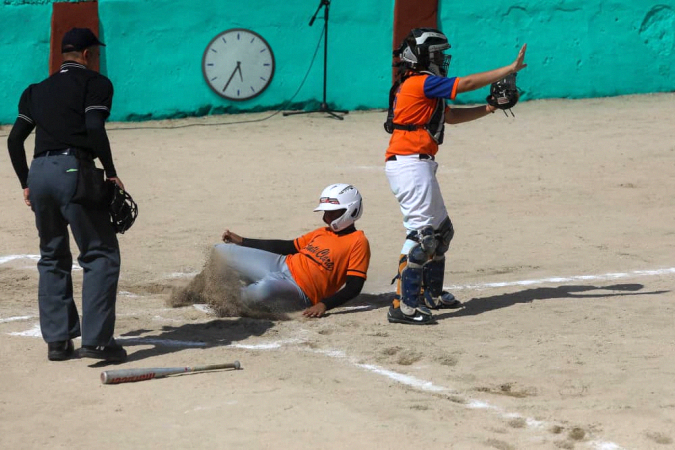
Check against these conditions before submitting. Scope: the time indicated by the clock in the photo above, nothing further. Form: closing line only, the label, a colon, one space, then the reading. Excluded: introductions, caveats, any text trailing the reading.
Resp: 5:35
